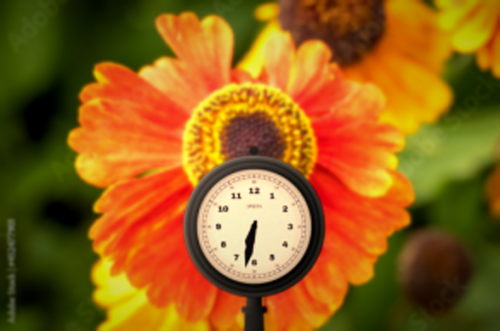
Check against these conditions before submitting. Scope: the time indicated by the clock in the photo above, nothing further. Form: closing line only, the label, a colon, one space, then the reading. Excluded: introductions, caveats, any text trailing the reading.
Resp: 6:32
